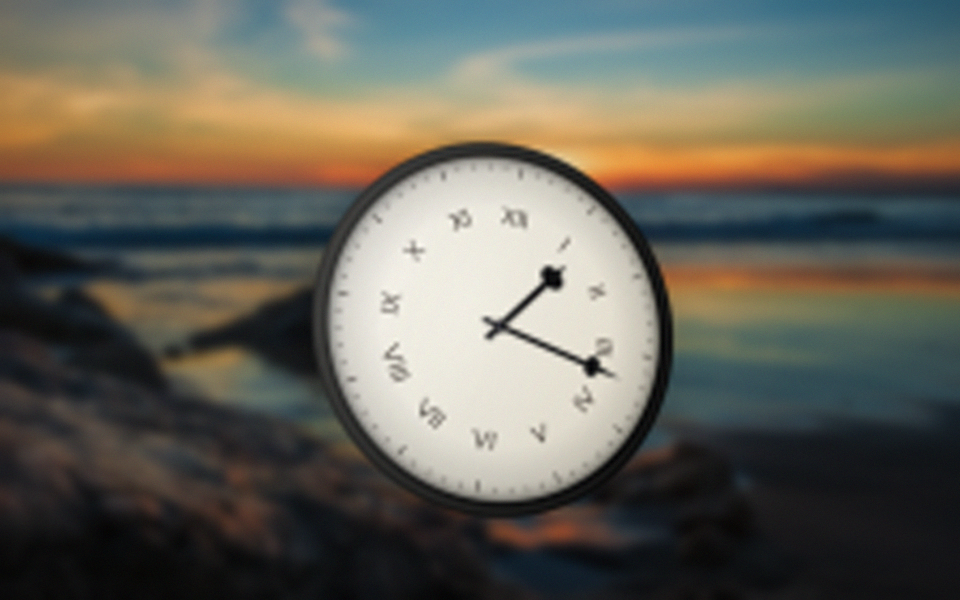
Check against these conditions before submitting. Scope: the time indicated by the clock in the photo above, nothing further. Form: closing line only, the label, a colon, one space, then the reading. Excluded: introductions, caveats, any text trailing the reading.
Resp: 1:17
